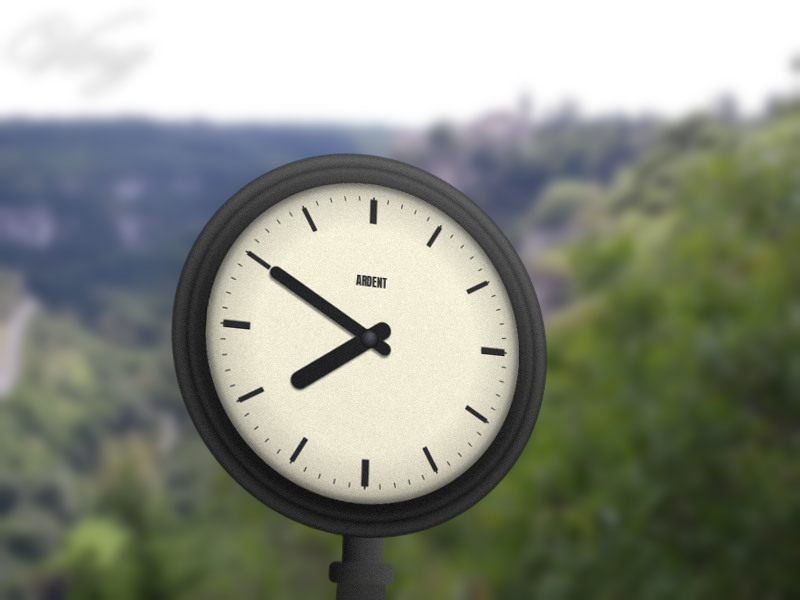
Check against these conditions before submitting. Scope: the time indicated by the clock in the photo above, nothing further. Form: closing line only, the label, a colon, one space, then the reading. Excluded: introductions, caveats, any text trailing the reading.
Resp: 7:50
